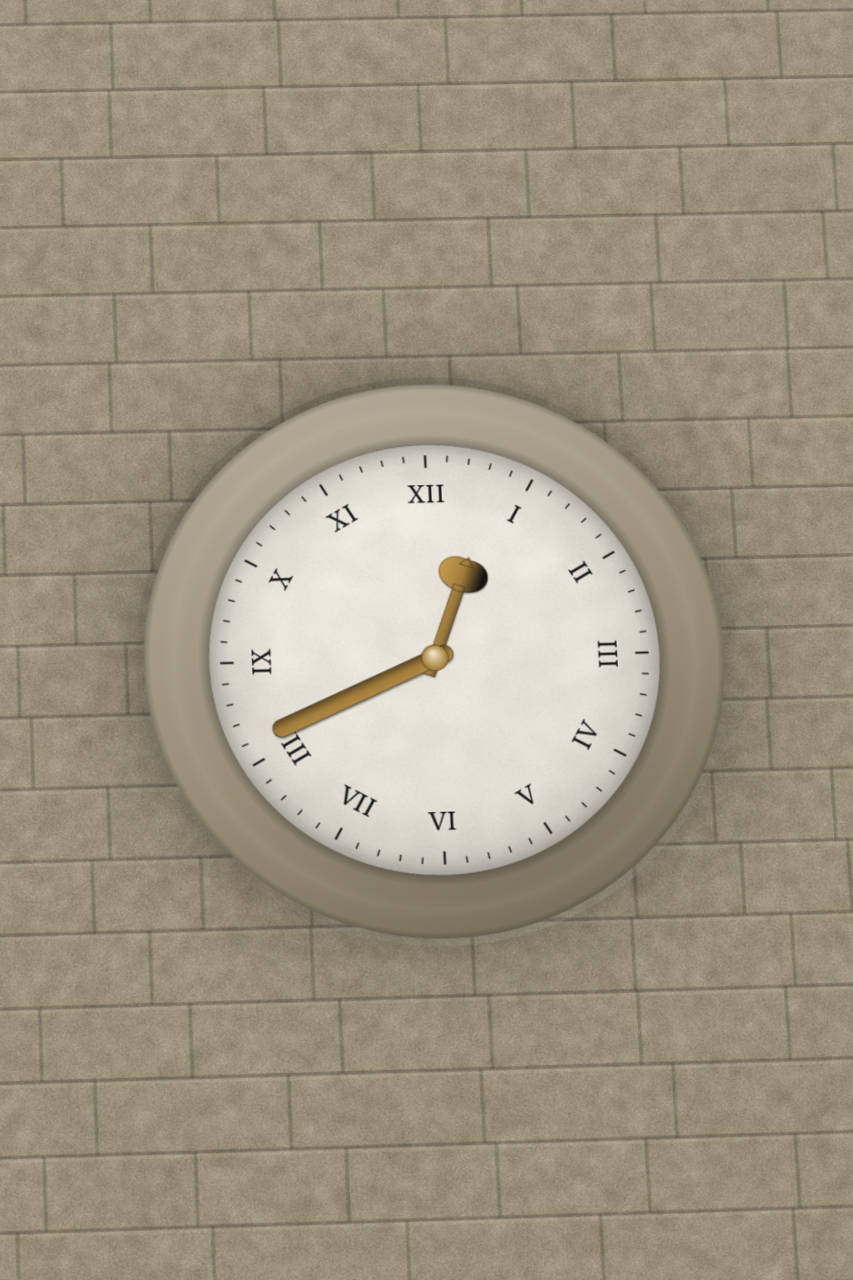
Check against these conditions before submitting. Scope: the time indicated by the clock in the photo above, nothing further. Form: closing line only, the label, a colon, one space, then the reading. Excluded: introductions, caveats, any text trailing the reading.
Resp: 12:41
